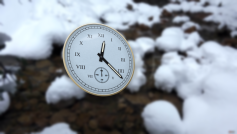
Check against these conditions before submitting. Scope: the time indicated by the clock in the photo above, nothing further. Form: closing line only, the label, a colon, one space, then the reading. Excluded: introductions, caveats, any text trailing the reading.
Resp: 12:22
